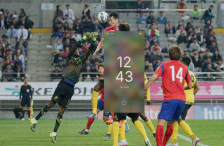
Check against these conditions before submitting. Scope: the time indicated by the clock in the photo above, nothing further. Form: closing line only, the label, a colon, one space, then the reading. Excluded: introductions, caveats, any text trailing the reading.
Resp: 12:43
